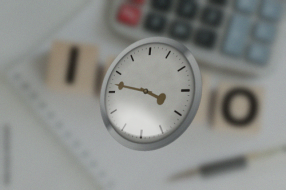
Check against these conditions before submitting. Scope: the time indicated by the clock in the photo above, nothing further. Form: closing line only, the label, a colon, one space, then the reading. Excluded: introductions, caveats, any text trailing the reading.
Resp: 3:47
